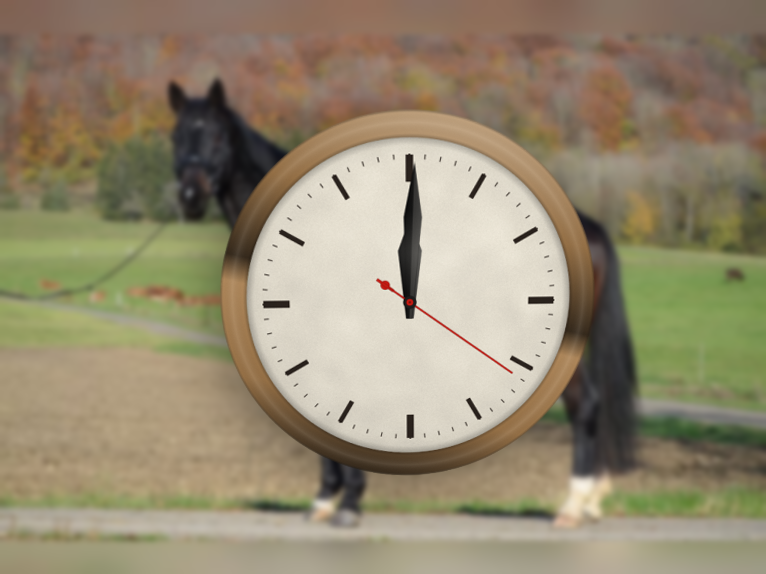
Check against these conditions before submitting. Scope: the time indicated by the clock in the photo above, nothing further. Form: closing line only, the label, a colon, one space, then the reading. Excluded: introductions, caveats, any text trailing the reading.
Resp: 12:00:21
